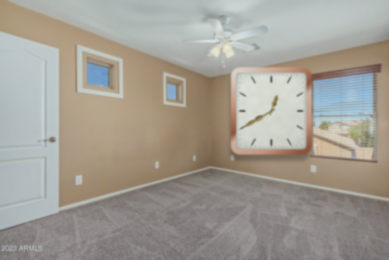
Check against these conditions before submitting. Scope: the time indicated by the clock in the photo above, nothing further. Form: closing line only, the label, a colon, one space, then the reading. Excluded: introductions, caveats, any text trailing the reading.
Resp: 12:40
